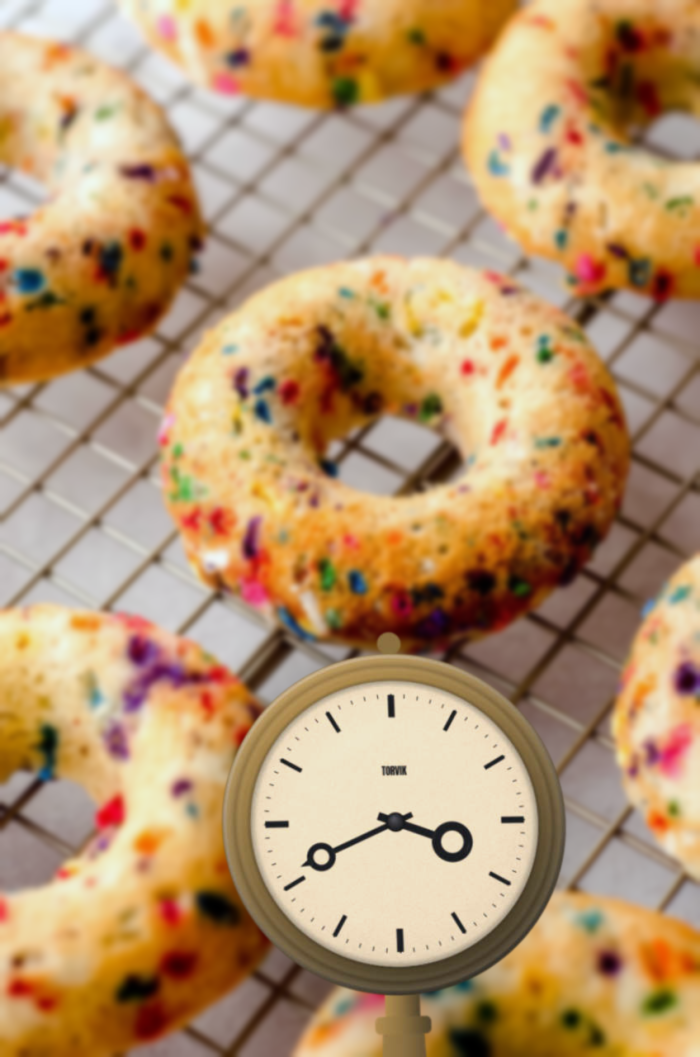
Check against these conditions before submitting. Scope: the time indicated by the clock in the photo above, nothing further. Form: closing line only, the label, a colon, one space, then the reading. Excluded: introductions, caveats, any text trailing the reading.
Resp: 3:41
